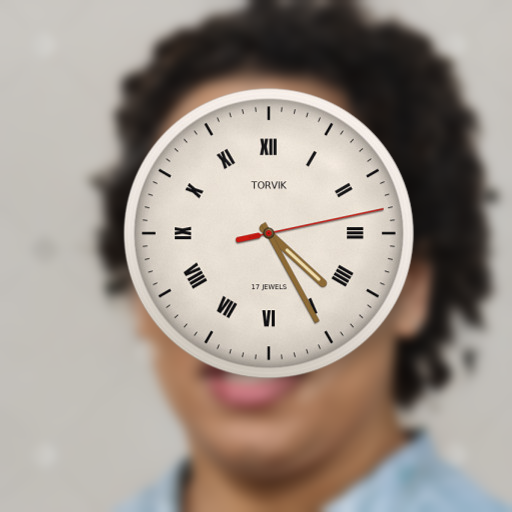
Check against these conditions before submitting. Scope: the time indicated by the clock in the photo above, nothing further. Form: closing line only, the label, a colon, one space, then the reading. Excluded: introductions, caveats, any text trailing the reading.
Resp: 4:25:13
